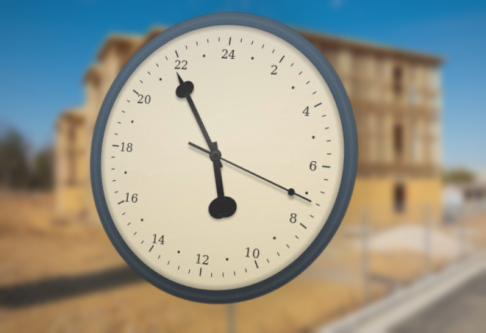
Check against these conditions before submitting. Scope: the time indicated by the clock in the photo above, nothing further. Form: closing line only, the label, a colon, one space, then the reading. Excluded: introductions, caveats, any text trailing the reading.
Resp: 10:54:18
